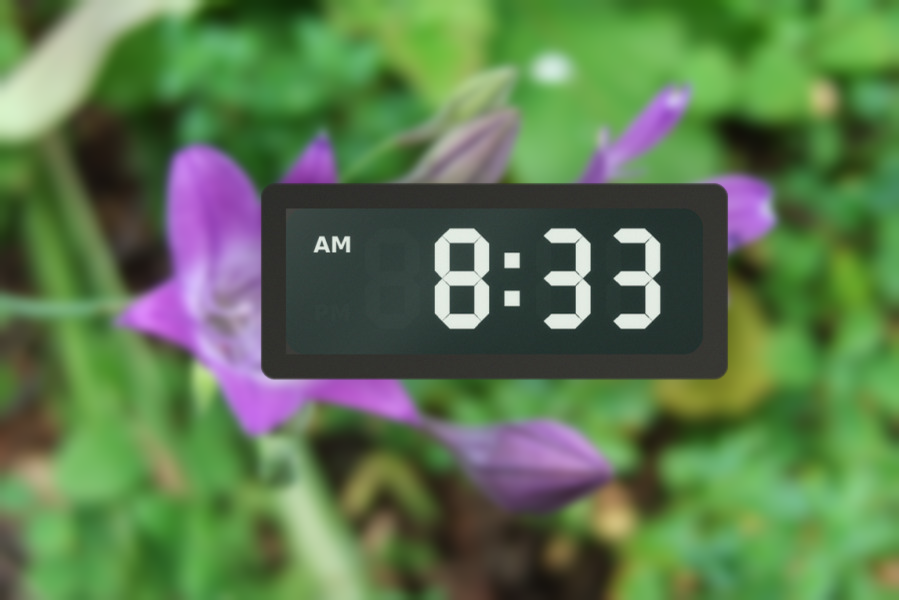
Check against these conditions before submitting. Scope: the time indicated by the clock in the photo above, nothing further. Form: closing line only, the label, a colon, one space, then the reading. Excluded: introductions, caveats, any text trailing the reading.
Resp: 8:33
